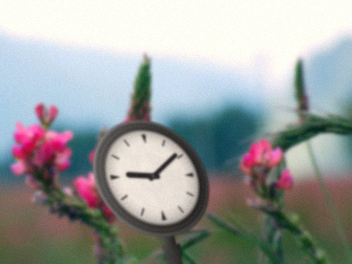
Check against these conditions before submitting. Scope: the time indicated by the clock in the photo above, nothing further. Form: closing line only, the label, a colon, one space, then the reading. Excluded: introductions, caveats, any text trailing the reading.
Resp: 9:09
